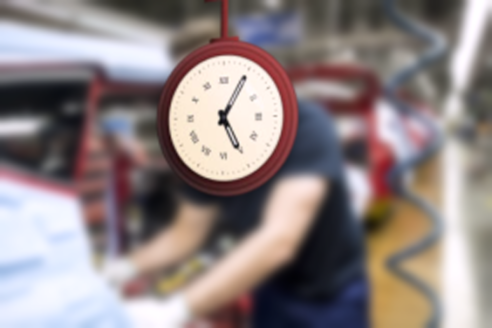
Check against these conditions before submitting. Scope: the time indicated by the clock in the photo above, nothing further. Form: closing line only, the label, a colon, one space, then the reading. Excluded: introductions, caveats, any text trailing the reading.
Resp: 5:05
